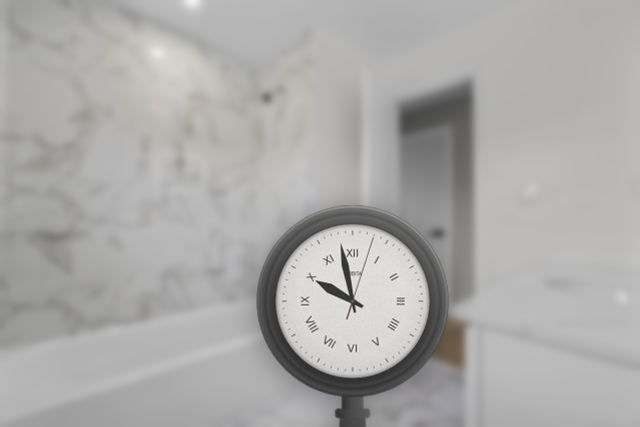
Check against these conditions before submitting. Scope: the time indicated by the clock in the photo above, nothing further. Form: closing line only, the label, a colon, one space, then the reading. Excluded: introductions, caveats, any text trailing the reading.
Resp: 9:58:03
